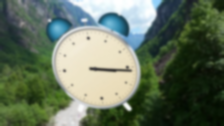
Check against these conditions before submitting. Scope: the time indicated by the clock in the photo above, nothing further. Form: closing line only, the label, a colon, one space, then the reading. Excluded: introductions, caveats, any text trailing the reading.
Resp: 3:16
